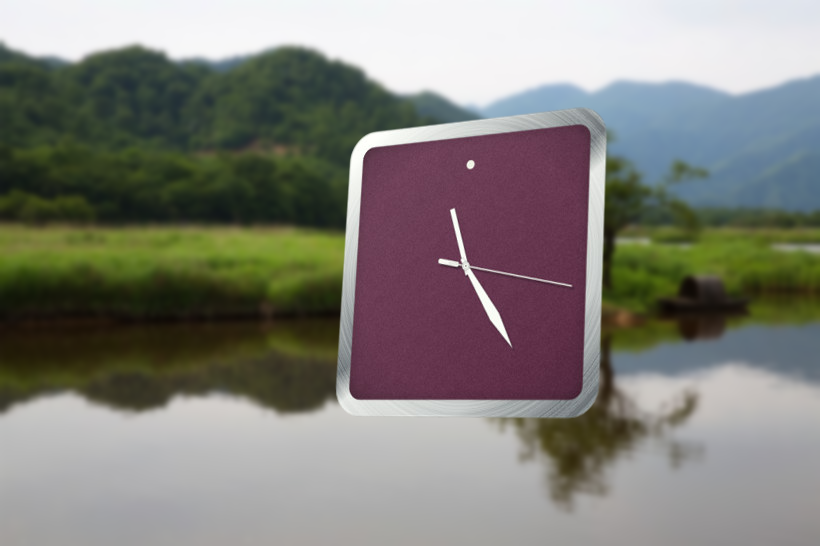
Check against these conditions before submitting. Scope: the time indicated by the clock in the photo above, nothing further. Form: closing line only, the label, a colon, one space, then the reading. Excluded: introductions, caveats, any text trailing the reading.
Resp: 11:24:17
